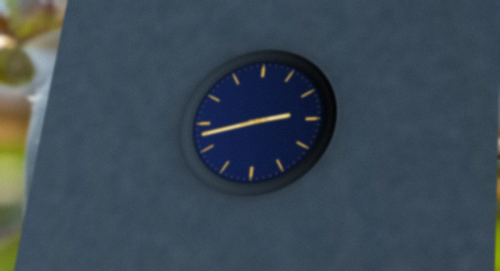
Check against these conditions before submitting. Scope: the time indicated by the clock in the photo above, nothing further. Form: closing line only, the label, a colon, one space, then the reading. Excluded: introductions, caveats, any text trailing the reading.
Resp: 2:43
